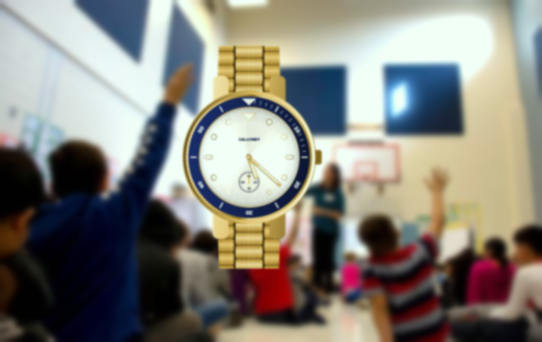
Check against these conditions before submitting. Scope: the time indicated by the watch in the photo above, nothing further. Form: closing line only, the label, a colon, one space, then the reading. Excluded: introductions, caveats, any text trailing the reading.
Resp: 5:22
